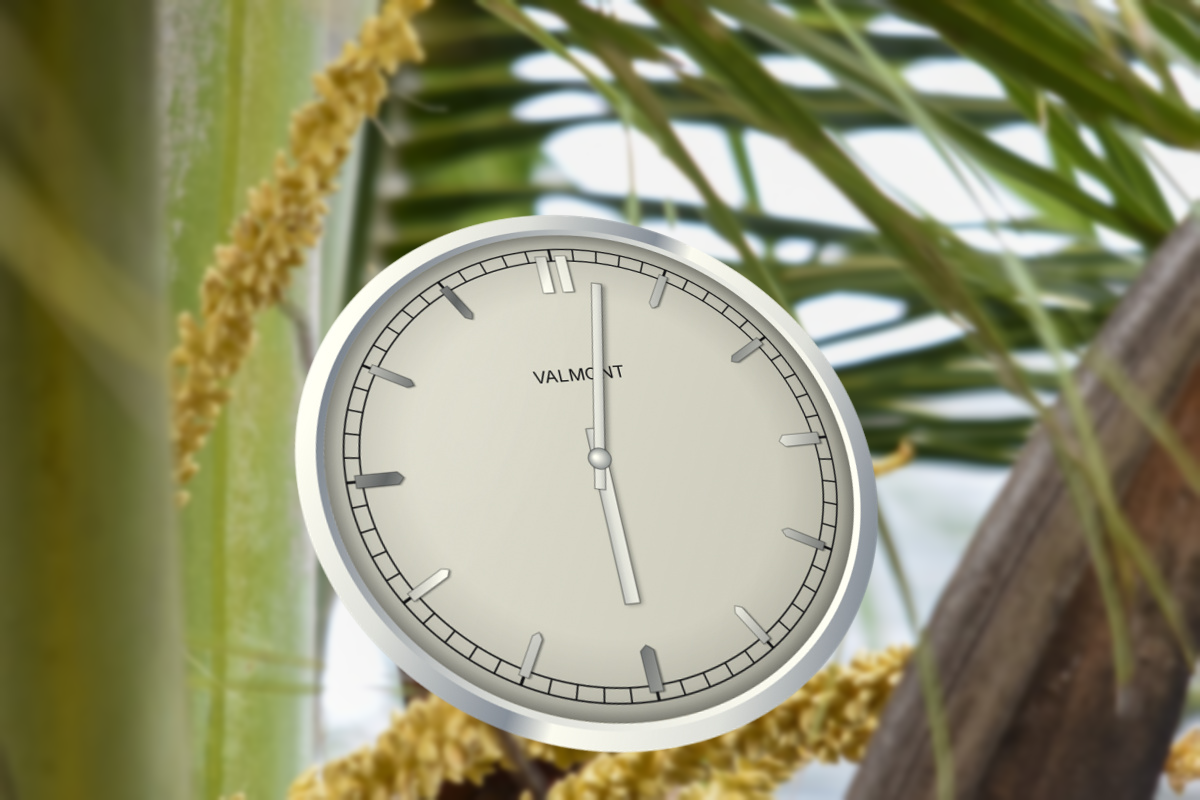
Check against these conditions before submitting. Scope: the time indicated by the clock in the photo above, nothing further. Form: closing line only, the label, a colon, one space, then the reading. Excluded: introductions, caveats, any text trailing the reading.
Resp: 6:02
